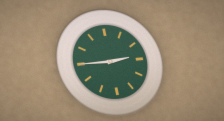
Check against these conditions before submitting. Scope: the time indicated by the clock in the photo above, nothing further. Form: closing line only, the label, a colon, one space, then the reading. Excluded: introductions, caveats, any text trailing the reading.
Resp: 2:45
